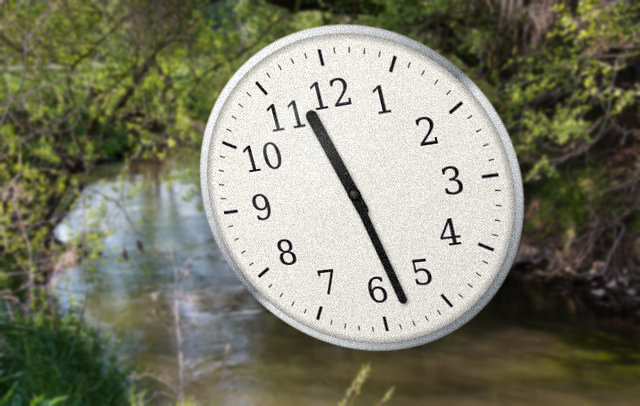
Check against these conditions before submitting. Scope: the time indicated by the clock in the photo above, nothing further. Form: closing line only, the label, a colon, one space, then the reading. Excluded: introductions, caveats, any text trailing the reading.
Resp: 11:28
